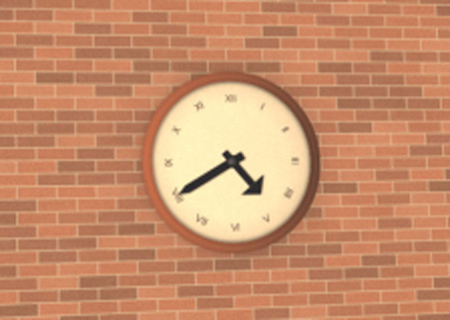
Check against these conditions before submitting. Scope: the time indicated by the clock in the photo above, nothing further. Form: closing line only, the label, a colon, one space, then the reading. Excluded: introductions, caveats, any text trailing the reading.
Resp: 4:40
